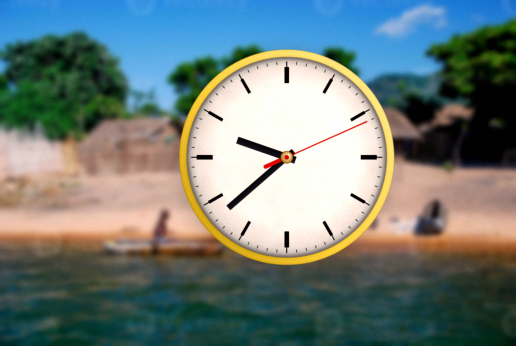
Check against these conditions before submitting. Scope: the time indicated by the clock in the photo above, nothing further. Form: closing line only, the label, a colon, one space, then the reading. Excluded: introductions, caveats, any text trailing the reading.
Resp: 9:38:11
